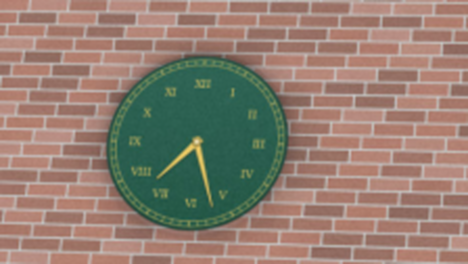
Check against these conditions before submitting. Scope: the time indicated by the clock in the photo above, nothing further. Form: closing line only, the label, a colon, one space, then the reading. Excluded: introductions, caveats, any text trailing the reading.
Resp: 7:27
